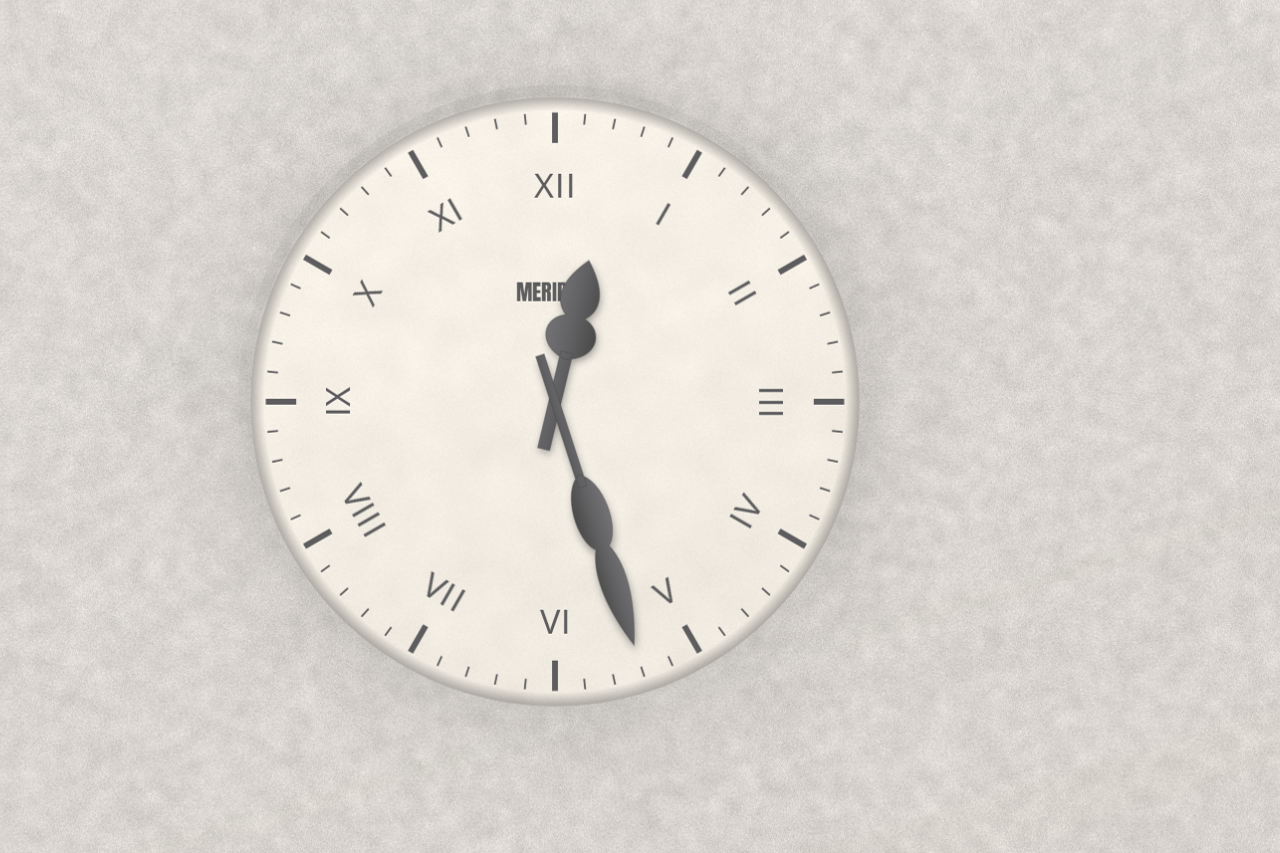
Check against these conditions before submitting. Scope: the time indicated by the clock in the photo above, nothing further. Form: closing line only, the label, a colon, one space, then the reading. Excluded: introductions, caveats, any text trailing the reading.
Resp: 12:27
